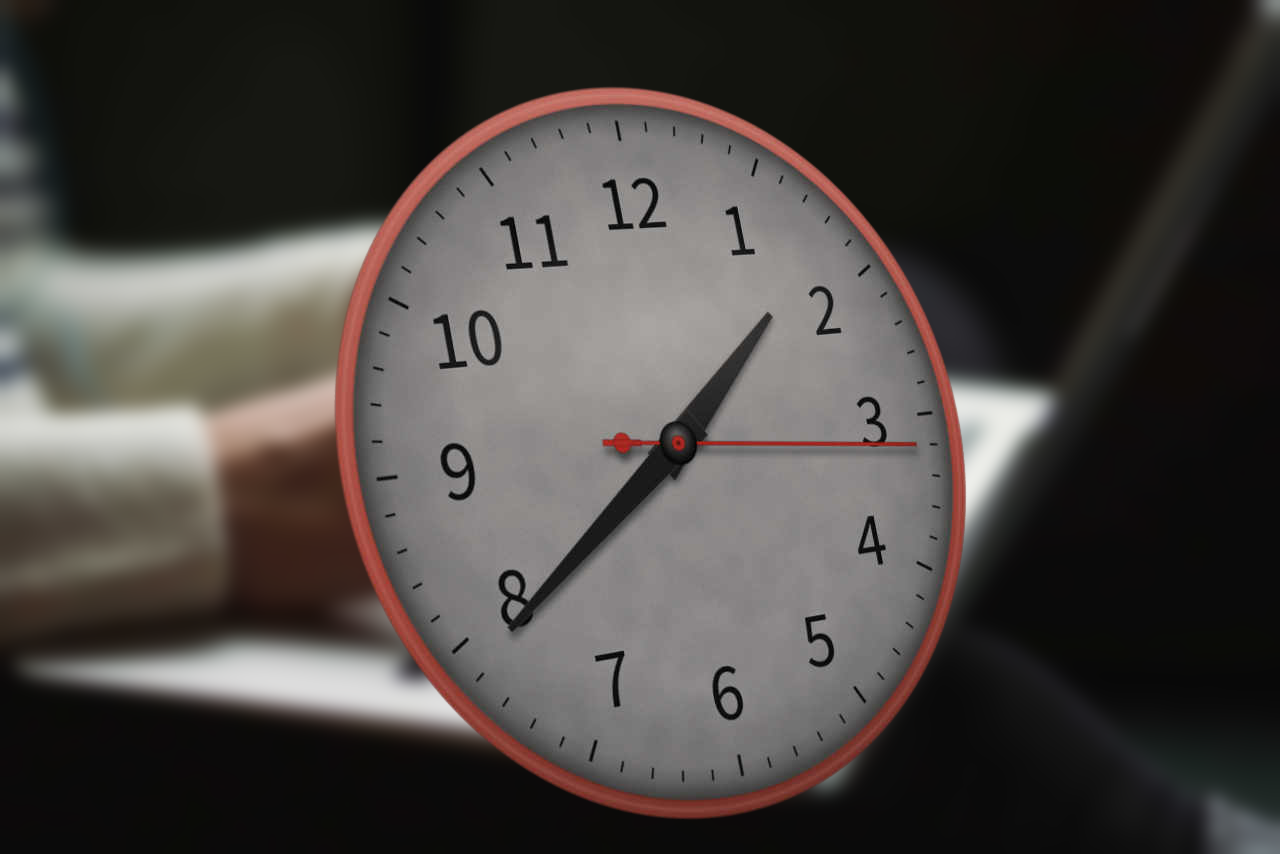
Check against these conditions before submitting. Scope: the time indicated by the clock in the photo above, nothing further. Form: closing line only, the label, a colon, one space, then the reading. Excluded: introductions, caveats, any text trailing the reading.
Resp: 1:39:16
